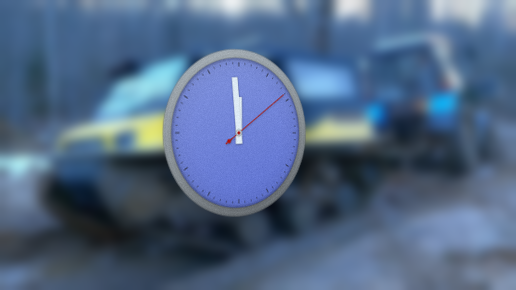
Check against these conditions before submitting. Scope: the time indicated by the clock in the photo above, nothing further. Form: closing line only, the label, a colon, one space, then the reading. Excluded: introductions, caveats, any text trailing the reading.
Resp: 11:59:09
